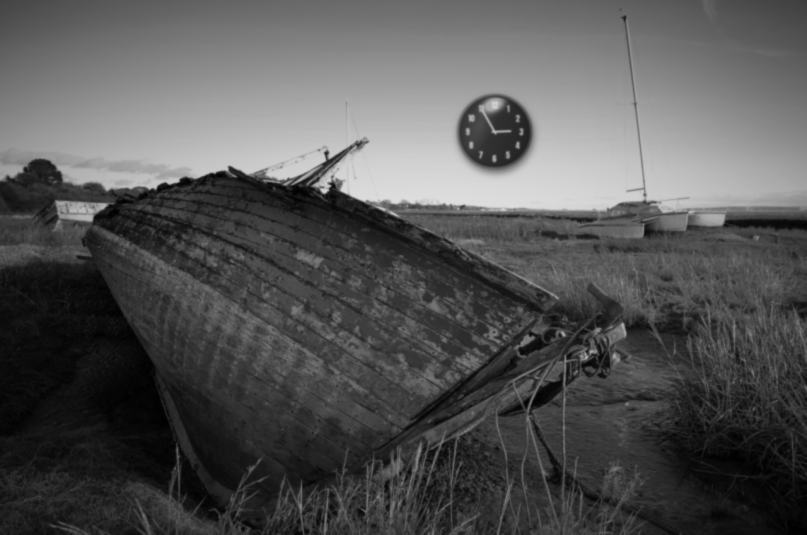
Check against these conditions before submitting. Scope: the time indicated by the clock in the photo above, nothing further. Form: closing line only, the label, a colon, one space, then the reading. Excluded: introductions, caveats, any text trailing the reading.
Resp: 2:55
